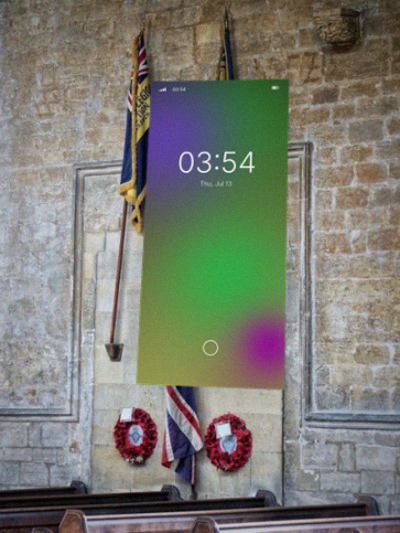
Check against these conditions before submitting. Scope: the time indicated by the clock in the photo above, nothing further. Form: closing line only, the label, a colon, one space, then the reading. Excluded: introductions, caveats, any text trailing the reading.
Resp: 3:54
